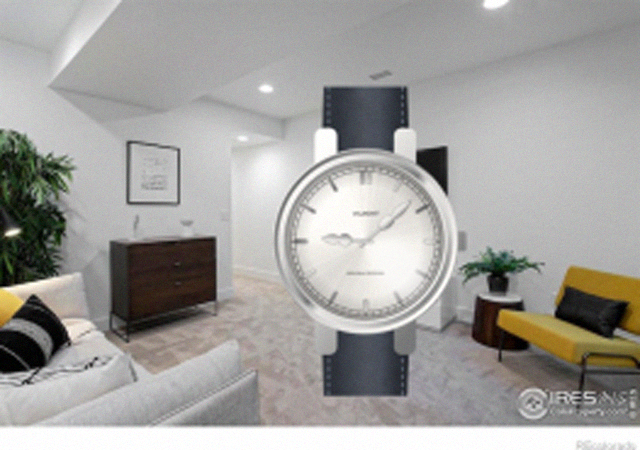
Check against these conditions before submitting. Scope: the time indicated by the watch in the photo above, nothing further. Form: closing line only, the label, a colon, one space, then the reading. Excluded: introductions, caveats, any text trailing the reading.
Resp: 9:08
